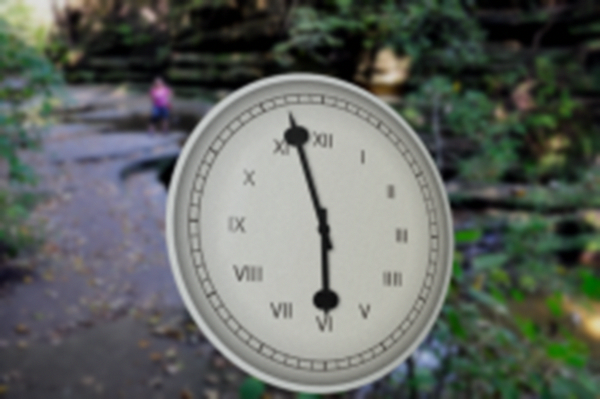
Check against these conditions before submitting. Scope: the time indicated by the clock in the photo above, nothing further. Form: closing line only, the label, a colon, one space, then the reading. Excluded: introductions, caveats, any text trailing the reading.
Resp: 5:57
